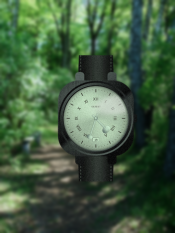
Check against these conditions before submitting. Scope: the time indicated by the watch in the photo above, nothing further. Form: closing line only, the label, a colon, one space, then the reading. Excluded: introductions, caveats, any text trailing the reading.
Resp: 4:33
